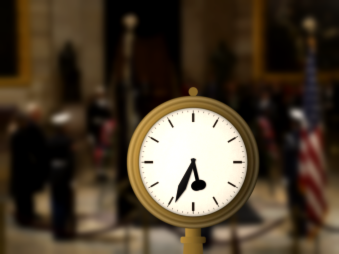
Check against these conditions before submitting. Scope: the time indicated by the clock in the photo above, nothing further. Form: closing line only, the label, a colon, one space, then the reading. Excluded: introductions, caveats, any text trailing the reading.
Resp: 5:34
